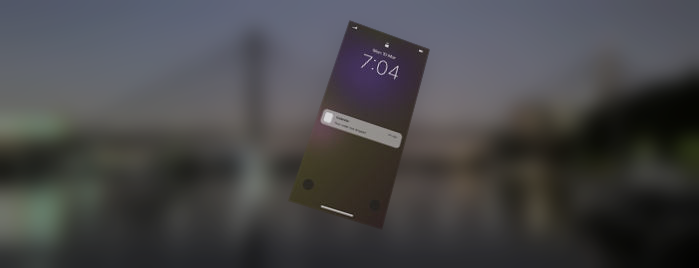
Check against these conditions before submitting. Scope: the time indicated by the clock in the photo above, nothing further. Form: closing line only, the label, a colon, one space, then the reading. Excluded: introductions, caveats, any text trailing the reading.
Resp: 7:04
